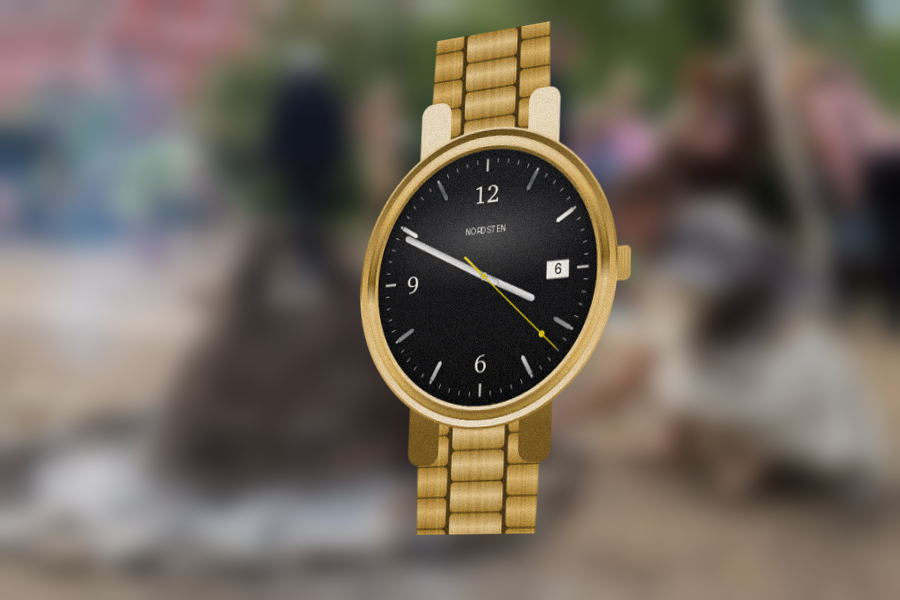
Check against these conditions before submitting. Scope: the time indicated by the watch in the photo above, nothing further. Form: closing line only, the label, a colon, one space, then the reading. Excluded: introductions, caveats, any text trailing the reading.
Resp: 3:49:22
